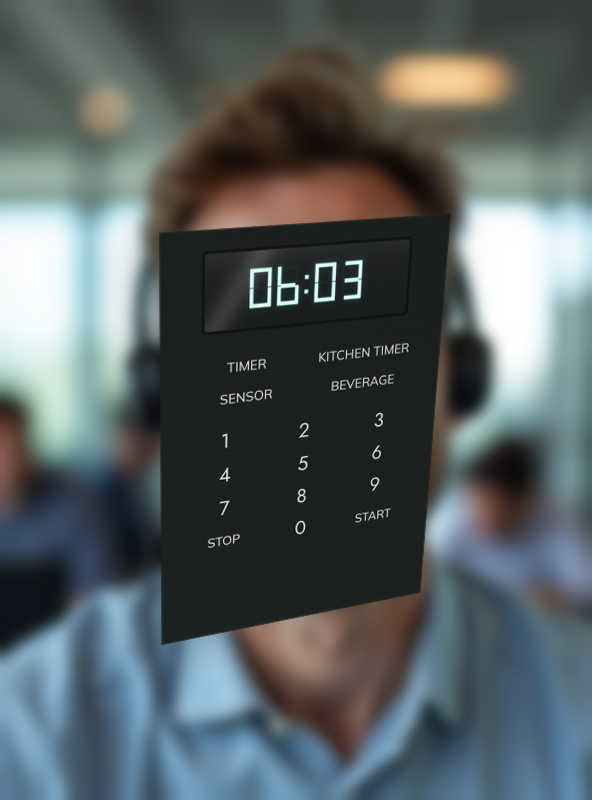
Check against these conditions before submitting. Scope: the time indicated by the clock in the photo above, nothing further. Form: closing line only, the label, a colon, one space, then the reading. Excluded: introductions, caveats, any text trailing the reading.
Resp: 6:03
